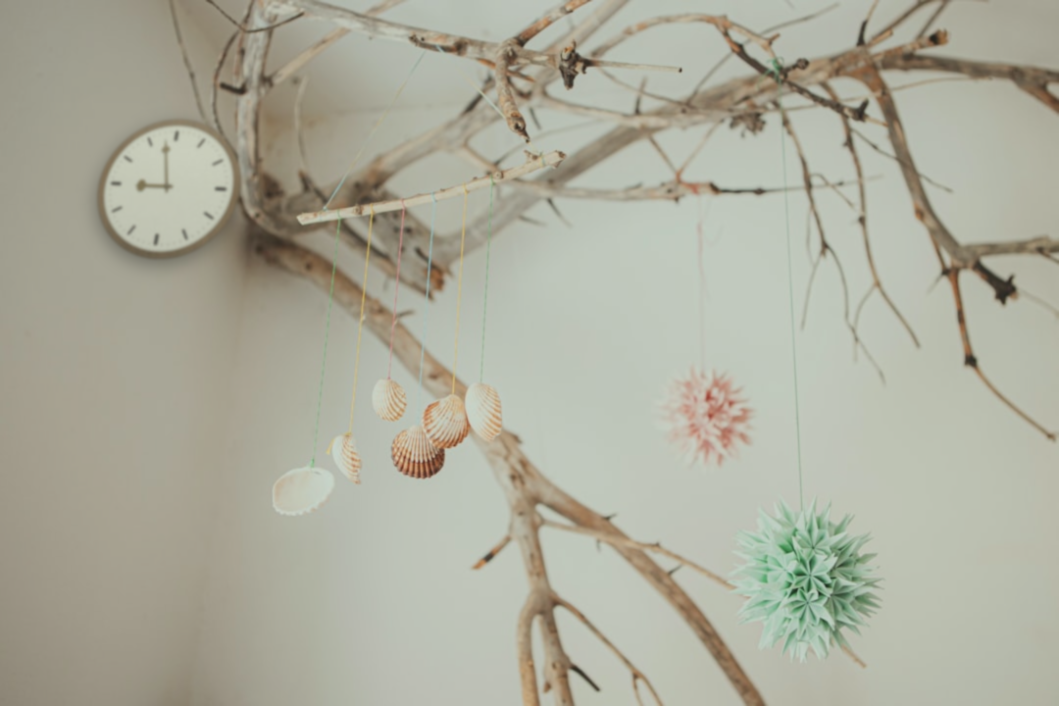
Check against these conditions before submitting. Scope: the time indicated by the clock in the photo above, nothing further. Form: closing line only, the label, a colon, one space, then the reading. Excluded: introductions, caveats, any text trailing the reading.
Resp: 8:58
